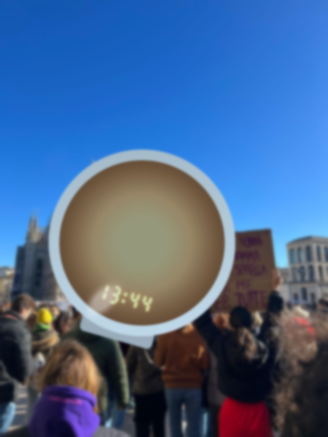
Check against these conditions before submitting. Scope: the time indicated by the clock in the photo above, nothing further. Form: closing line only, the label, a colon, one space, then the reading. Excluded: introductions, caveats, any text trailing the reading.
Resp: 13:44
